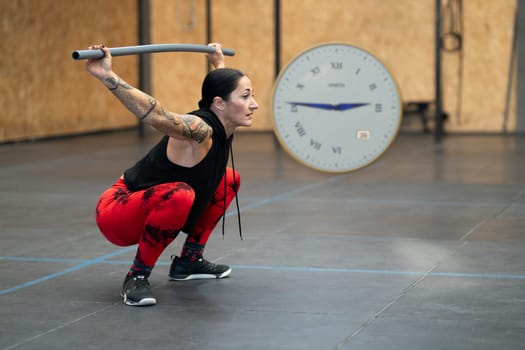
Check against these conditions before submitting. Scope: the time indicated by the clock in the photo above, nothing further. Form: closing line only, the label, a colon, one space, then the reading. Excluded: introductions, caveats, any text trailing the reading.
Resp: 2:46
